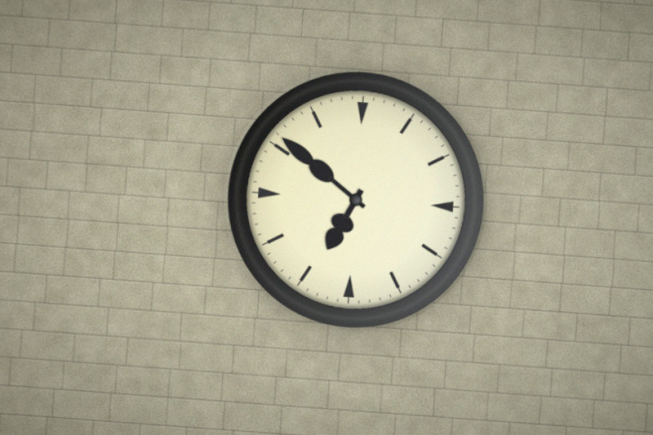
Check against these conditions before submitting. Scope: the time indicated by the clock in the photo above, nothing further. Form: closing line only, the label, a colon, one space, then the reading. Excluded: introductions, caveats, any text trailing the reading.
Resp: 6:51
